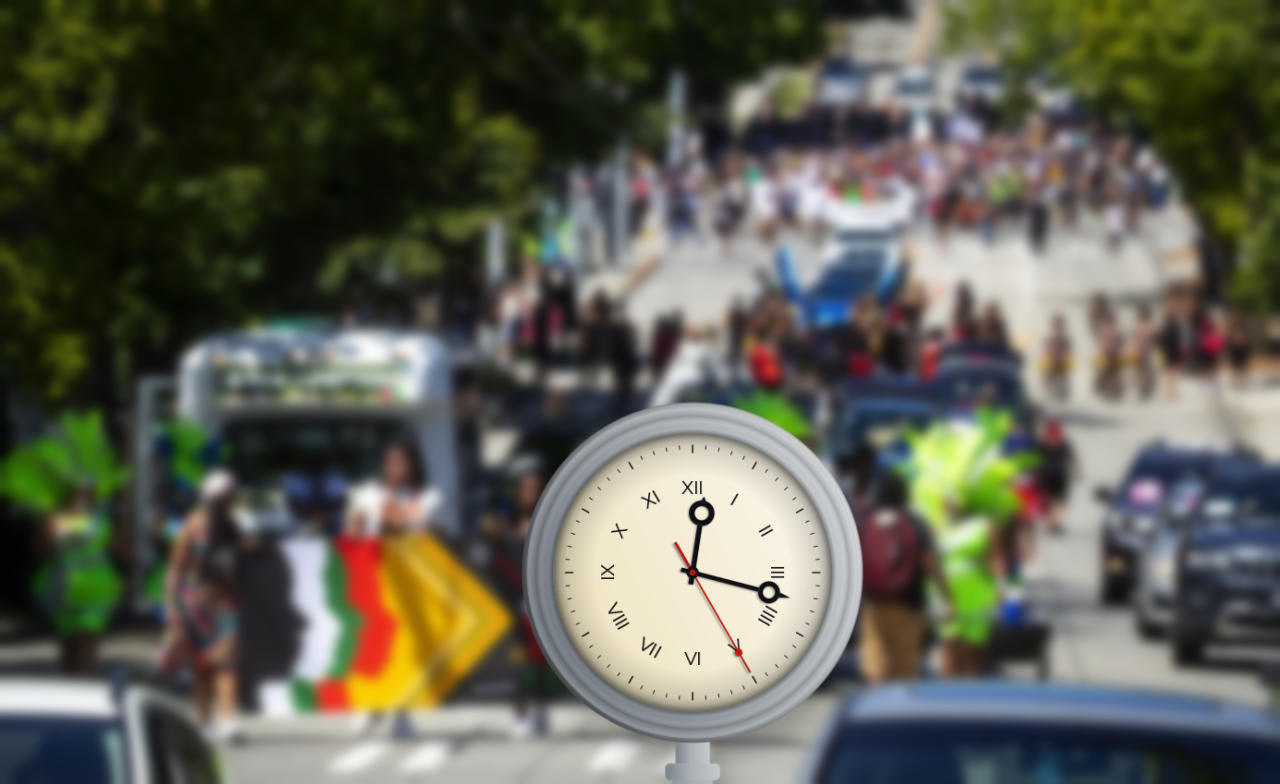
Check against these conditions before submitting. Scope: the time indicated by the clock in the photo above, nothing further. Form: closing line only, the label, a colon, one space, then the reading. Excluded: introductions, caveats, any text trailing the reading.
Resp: 12:17:25
